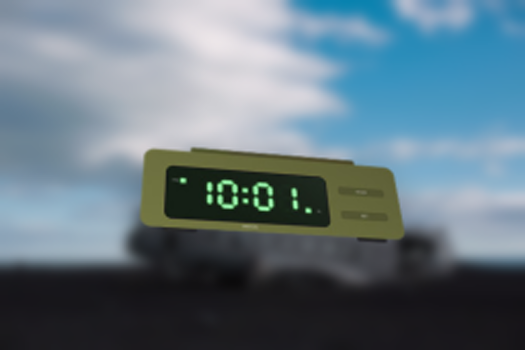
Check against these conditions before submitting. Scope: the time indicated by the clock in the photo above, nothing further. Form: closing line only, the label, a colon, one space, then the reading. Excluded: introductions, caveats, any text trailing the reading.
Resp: 10:01
